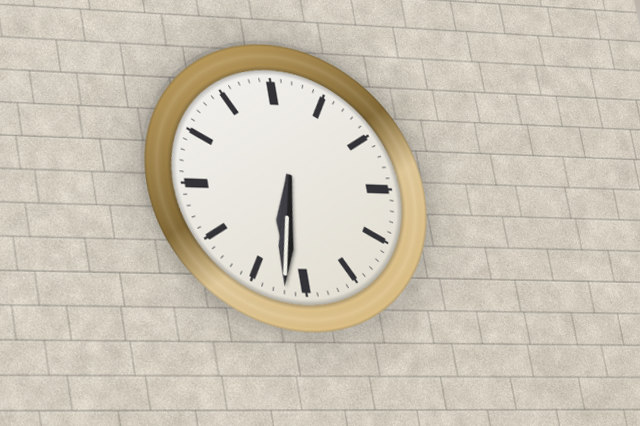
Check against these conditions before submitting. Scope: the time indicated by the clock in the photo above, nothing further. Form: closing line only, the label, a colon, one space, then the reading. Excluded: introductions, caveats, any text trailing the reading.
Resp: 6:32
